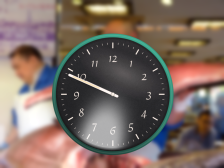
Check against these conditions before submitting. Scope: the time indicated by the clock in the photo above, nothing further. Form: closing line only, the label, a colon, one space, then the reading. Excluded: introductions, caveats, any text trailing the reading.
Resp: 9:49
